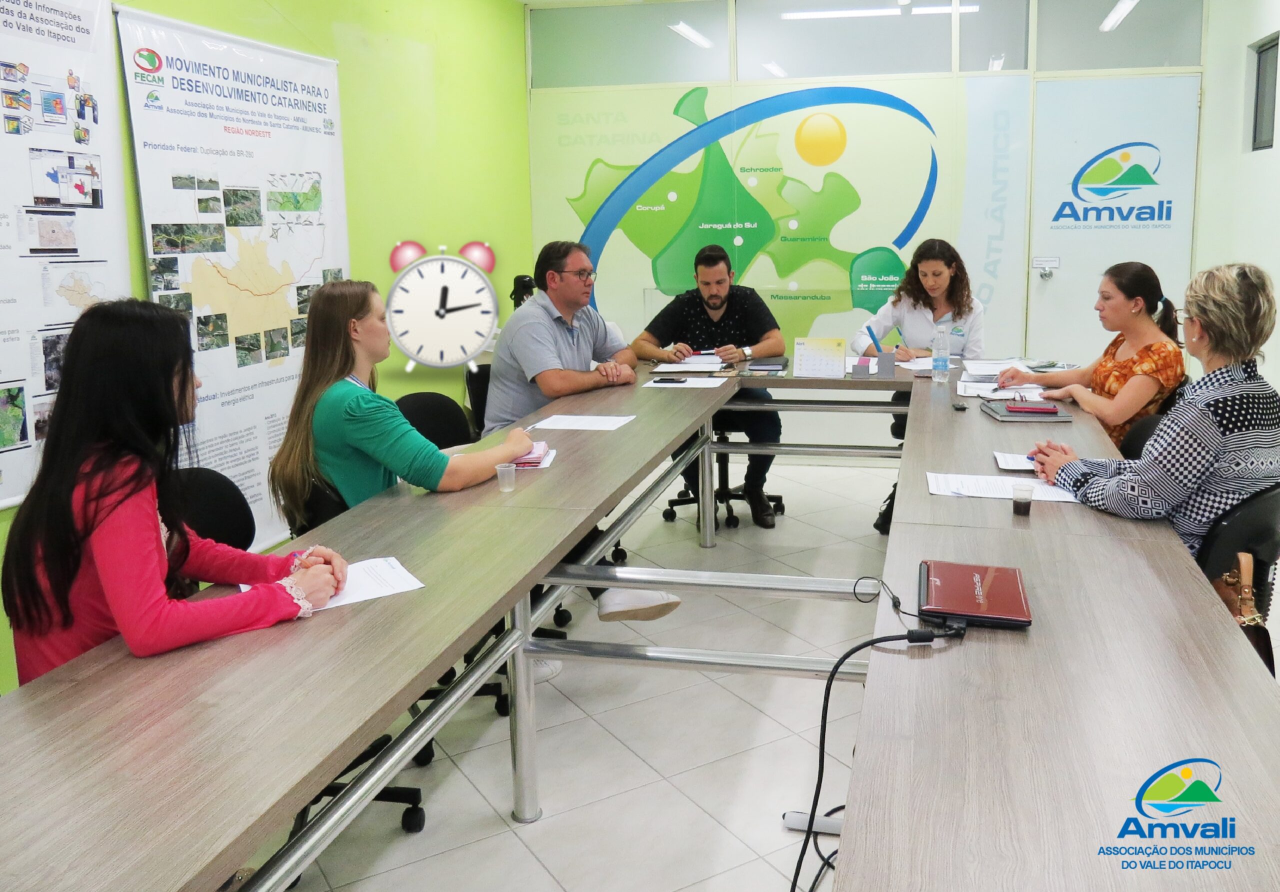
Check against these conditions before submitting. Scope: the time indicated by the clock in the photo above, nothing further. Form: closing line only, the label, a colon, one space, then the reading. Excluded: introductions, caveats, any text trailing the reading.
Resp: 12:13
